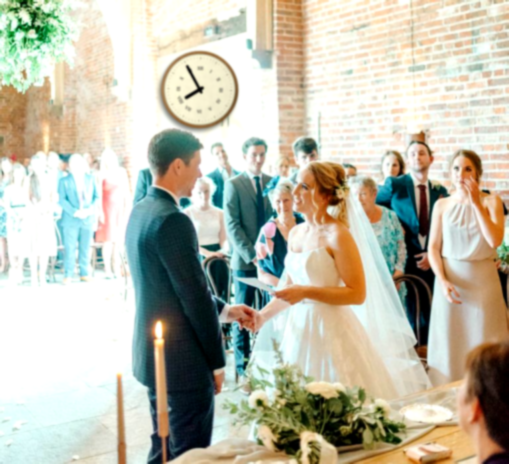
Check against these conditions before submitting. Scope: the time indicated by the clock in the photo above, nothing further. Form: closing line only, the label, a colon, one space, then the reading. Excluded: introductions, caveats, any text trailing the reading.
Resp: 7:55
